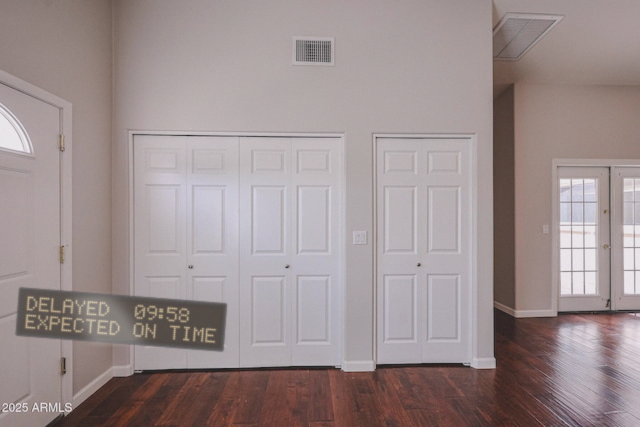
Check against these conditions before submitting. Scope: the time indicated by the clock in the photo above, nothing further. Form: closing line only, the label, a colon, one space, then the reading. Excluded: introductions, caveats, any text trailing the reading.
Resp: 9:58
